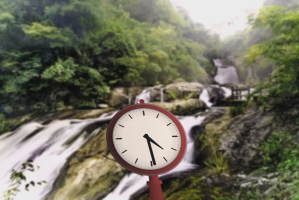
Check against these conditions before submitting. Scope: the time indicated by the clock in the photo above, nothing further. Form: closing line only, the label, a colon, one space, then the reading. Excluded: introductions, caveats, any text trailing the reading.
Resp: 4:29
